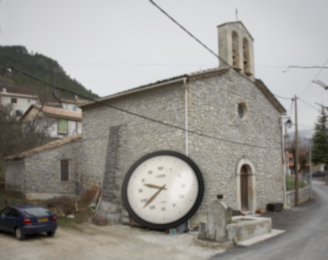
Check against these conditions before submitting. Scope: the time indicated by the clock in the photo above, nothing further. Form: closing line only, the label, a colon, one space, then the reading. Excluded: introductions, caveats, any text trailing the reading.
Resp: 9:38
